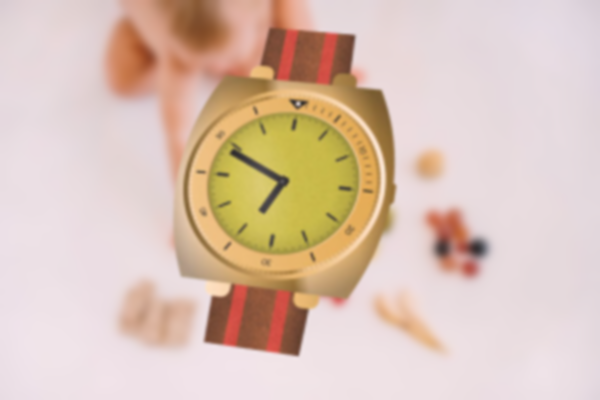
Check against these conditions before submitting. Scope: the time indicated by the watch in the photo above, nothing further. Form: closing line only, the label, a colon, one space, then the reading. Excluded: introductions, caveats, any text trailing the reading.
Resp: 6:49
